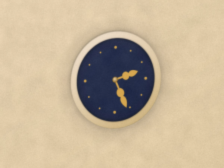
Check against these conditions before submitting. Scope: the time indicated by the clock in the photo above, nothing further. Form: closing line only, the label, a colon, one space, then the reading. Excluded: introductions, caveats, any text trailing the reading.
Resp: 2:26
